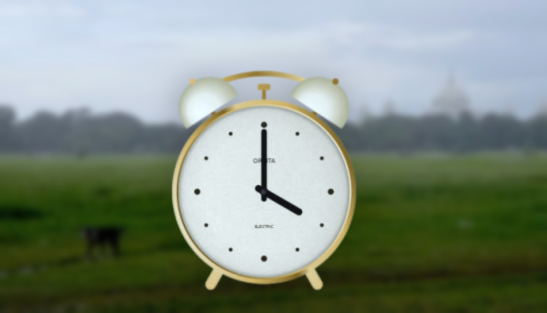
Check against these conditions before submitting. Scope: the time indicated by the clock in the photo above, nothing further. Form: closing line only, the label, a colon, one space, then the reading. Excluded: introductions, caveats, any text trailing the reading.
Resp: 4:00
